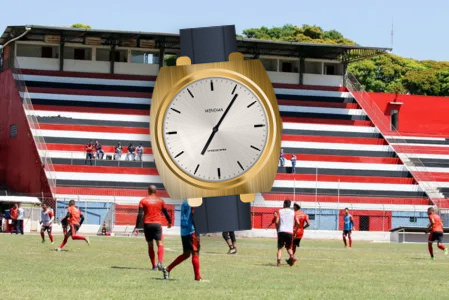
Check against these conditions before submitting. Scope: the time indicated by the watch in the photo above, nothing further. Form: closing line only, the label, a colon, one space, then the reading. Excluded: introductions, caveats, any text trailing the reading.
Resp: 7:06
